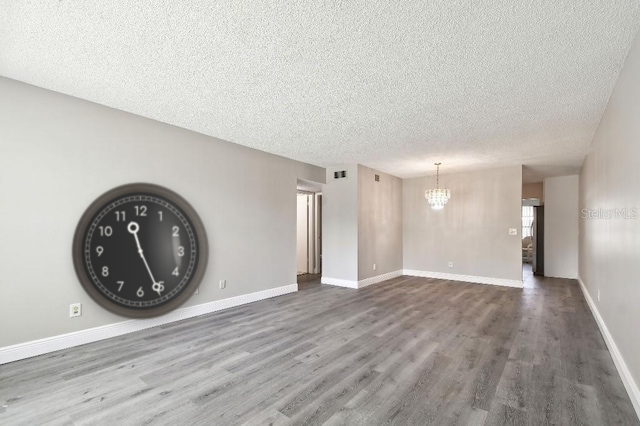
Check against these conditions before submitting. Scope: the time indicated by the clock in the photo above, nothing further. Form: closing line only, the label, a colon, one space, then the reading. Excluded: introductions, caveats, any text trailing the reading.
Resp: 11:26
